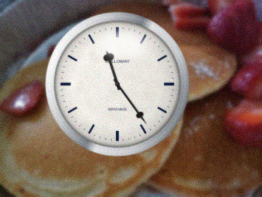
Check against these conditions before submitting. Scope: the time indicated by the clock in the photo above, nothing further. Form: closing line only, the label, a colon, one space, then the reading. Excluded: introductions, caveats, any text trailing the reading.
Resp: 11:24
